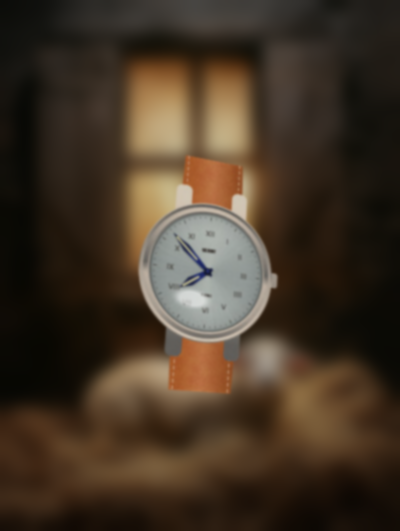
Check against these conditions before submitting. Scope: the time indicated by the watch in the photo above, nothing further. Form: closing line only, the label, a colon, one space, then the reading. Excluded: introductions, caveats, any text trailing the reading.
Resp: 7:52
